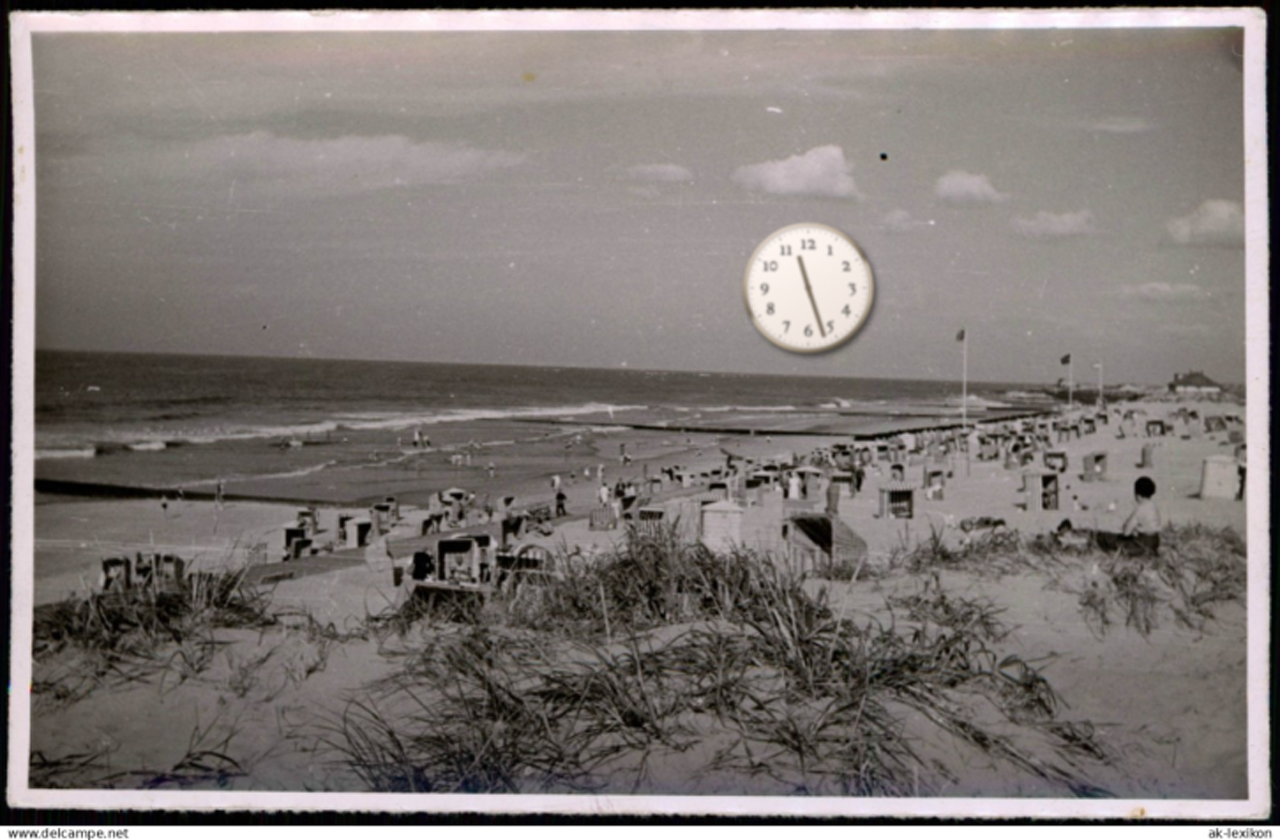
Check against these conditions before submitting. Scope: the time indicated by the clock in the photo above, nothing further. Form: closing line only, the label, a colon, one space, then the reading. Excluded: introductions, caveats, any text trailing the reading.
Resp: 11:27
